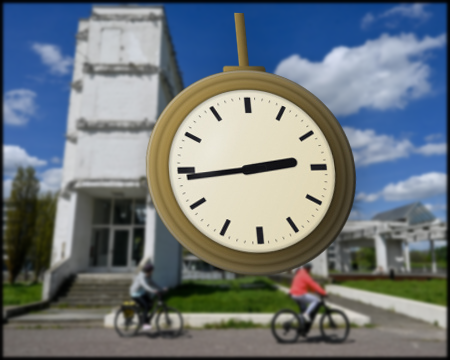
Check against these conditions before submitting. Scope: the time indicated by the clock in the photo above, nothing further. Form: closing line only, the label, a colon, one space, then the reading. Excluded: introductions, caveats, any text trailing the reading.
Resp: 2:44
